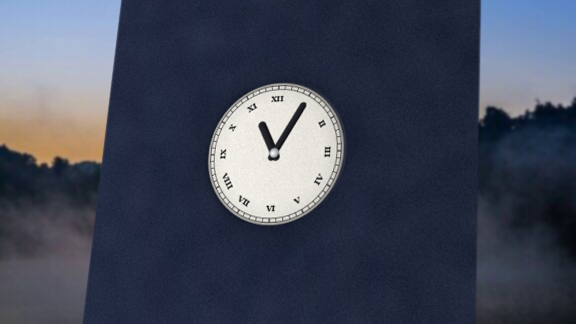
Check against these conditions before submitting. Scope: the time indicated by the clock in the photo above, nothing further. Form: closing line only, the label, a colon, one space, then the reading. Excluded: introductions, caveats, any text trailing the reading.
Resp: 11:05
